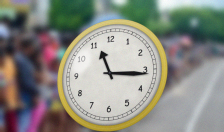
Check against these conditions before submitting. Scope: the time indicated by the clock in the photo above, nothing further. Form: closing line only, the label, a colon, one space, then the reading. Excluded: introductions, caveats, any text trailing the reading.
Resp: 11:16
